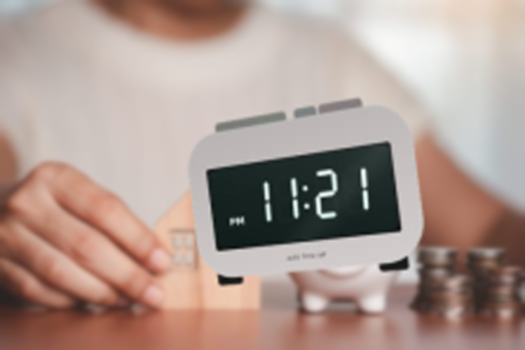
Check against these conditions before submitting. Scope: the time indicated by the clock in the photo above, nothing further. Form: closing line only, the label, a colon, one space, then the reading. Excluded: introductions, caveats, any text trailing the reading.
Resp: 11:21
